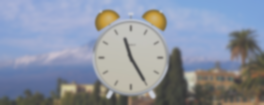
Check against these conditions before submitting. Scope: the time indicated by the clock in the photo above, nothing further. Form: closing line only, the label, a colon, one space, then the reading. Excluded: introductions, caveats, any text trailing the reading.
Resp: 11:25
